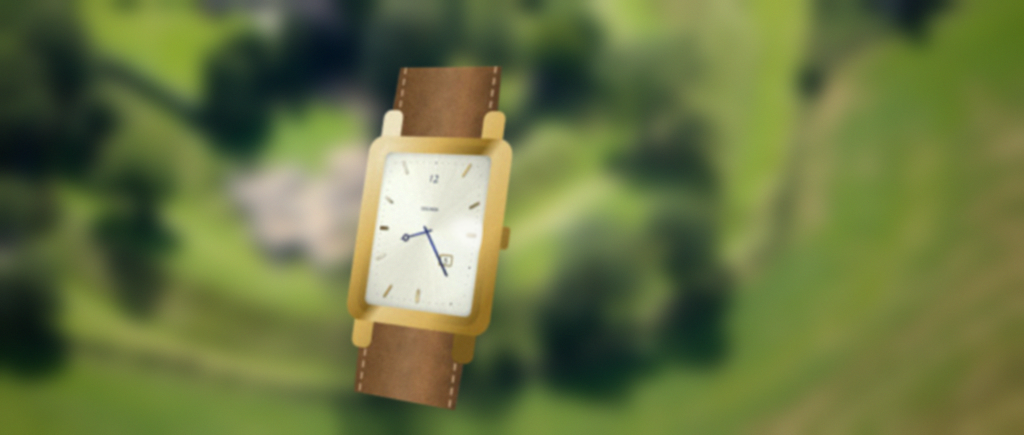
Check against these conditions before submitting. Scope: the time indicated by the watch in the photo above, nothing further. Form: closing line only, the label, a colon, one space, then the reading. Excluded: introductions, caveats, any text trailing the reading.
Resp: 8:24
